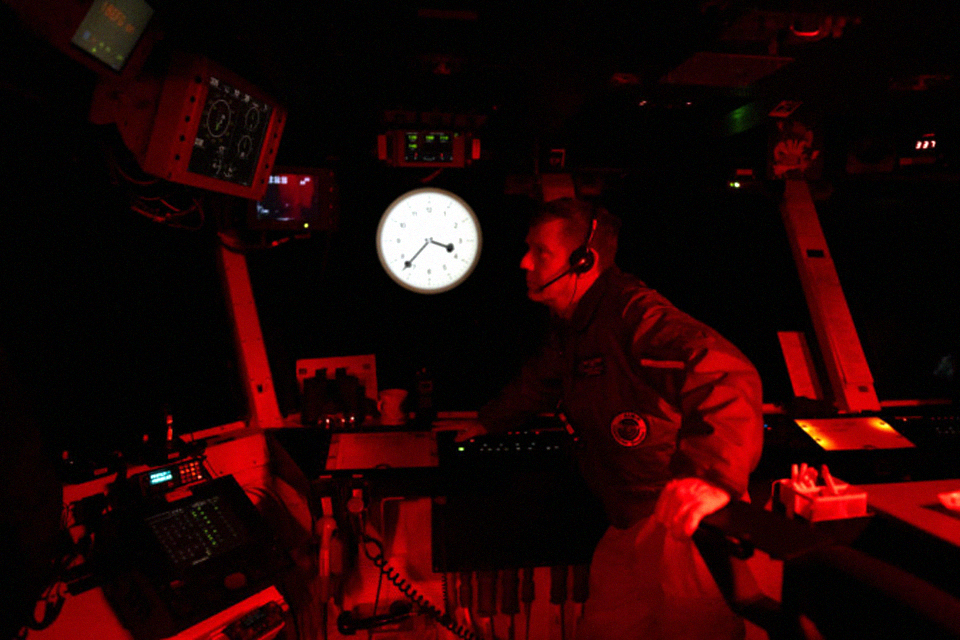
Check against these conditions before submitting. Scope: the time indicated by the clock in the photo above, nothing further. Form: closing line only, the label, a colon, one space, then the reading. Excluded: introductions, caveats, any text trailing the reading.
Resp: 3:37
